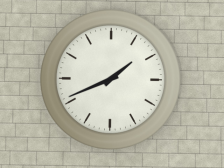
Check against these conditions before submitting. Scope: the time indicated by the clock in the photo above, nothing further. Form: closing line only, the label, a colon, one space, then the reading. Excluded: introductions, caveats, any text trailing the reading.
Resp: 1:41
